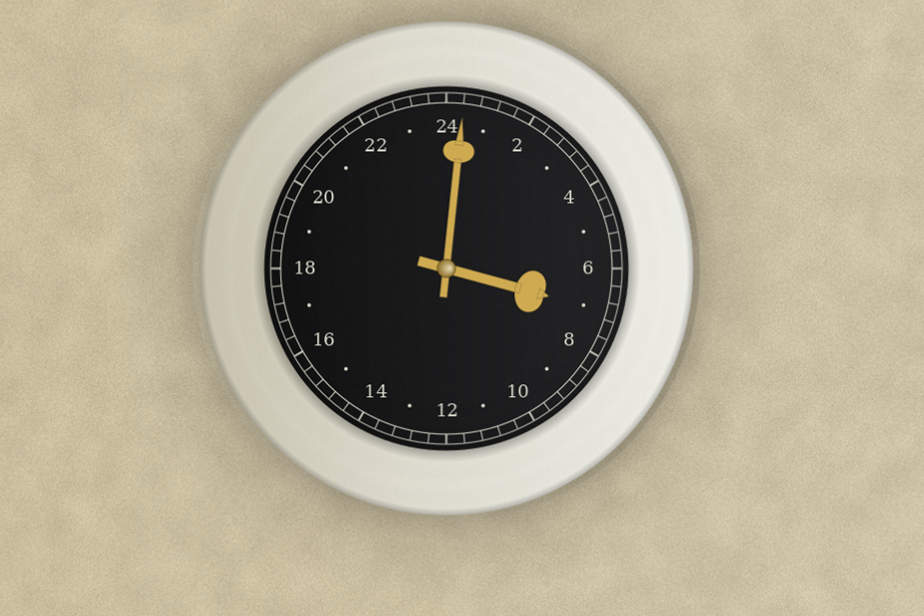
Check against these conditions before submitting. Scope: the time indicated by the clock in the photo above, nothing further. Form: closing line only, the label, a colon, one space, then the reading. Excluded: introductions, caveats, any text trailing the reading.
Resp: 7:01
